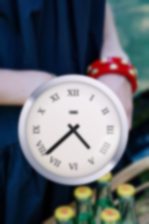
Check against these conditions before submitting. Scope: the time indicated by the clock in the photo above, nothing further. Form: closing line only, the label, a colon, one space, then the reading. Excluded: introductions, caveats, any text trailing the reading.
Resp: 4:38
